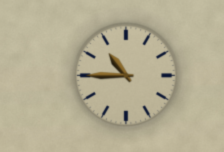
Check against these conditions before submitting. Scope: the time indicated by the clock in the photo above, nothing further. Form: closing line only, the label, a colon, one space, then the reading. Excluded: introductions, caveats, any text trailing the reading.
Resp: 10:45
